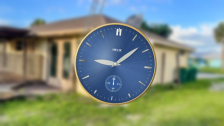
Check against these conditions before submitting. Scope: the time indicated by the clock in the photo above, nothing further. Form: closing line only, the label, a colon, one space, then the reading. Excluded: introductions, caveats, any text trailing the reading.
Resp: 9:08
